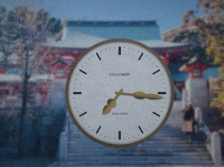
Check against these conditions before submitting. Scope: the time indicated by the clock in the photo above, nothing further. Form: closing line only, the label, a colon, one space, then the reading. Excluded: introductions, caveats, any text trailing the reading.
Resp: 7:16
